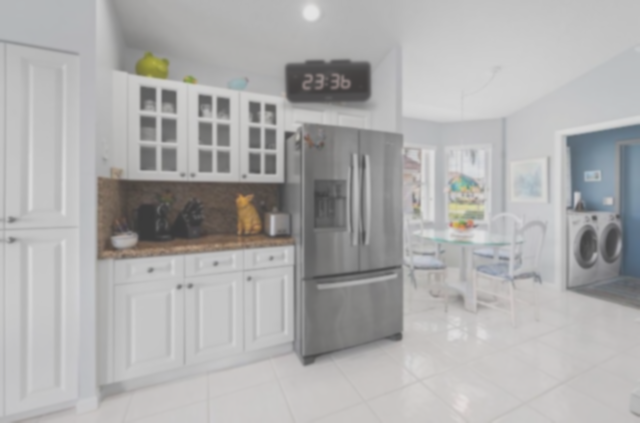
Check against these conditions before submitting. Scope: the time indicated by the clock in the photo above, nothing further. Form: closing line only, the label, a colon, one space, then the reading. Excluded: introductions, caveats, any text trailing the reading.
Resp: 23:36
